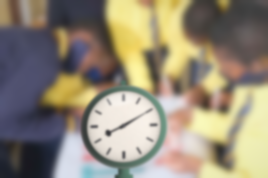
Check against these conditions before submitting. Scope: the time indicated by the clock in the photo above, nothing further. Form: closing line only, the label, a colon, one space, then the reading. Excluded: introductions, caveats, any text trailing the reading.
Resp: 8:10
